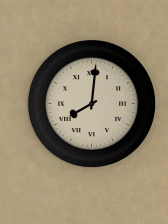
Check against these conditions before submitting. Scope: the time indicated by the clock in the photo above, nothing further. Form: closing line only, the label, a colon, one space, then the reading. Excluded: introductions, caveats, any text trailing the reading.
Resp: 8:01
